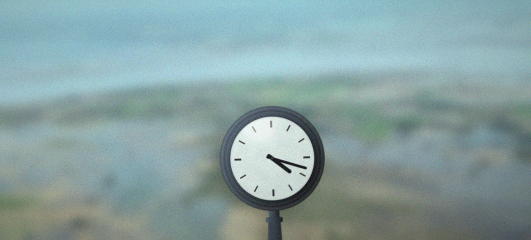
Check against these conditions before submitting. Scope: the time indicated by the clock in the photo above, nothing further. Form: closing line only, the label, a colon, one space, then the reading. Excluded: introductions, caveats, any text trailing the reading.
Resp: 4:18
